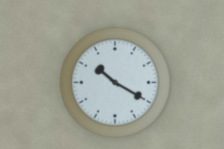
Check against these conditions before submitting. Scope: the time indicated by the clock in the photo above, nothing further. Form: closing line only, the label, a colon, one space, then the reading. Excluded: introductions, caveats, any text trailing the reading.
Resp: 10:20
